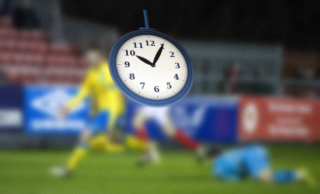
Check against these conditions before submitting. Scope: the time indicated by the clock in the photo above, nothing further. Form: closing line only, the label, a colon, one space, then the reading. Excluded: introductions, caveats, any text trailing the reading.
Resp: 10:05
